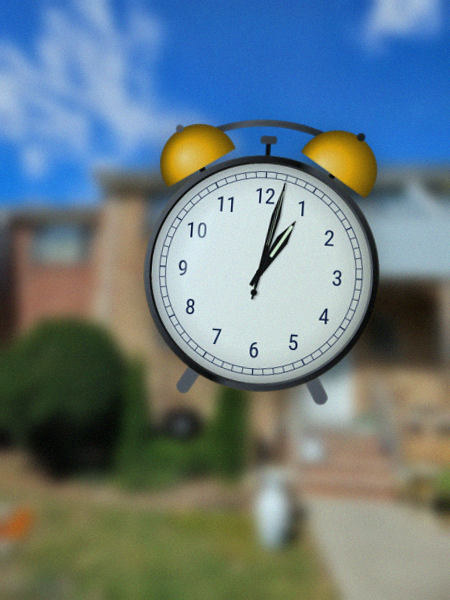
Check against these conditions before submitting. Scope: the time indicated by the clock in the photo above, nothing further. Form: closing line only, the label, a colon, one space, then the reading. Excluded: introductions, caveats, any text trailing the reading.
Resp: 1:02:02
